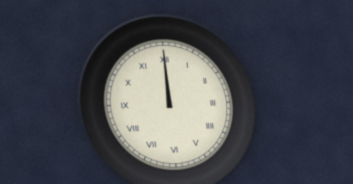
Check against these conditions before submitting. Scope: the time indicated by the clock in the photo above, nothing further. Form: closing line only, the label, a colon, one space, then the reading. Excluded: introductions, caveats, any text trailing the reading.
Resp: 12:00
